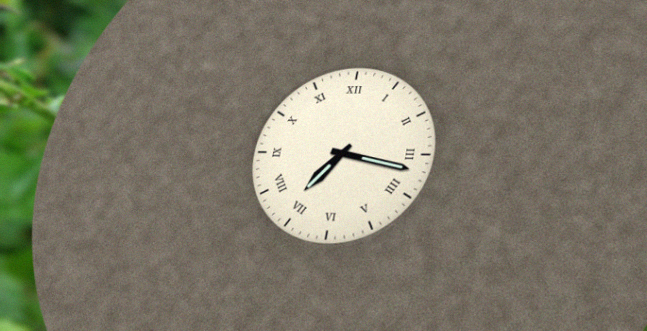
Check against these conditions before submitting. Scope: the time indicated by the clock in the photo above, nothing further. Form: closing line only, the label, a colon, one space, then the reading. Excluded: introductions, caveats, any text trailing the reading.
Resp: 7:17
